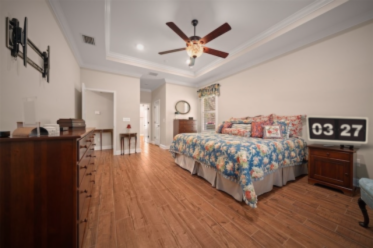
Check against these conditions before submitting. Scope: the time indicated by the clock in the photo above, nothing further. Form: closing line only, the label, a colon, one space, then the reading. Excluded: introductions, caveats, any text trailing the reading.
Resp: 3:27
